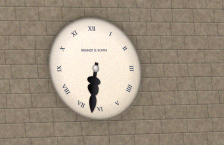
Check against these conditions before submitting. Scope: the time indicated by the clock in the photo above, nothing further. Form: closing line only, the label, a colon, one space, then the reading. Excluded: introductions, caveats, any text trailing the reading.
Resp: 6:32
